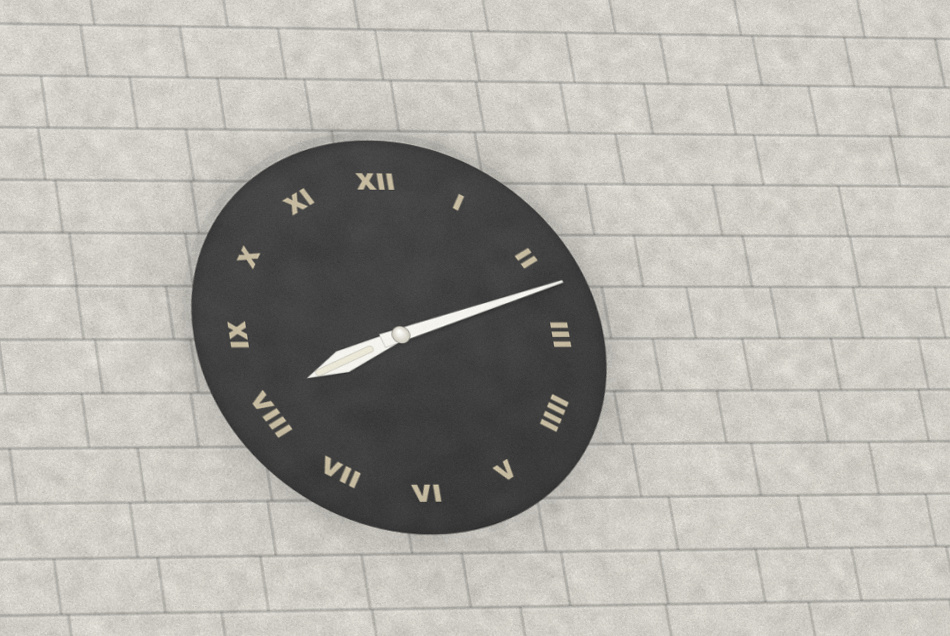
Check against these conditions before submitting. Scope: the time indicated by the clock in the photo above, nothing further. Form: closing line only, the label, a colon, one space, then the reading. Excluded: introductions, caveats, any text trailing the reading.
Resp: 8:12
